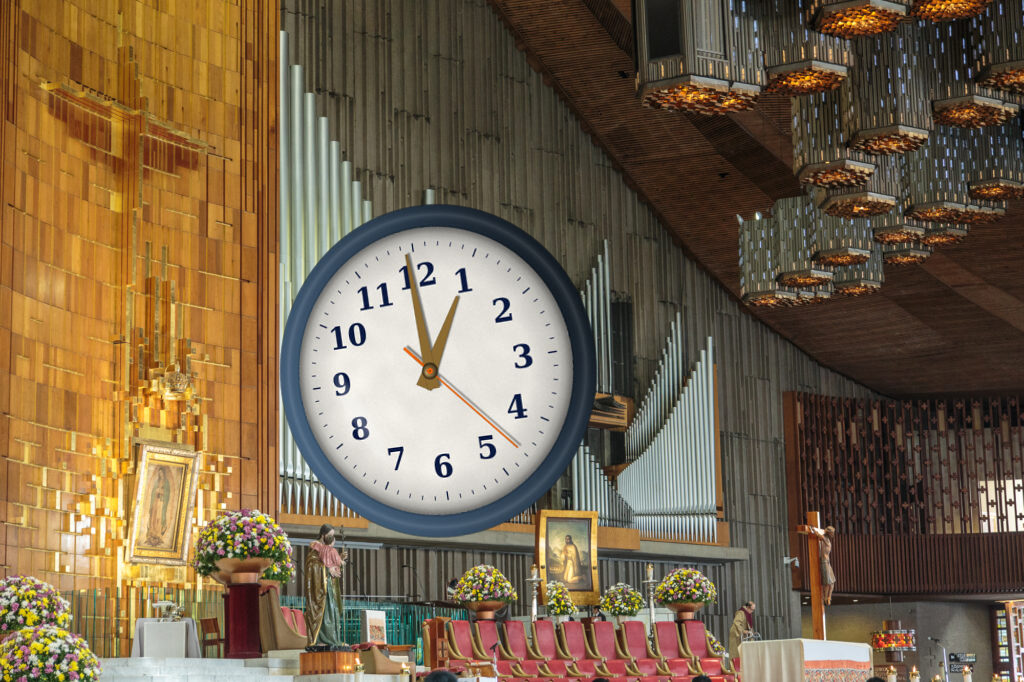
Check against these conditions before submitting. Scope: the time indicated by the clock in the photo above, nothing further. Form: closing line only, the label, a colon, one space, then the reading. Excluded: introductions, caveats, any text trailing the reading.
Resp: 12:59:23
